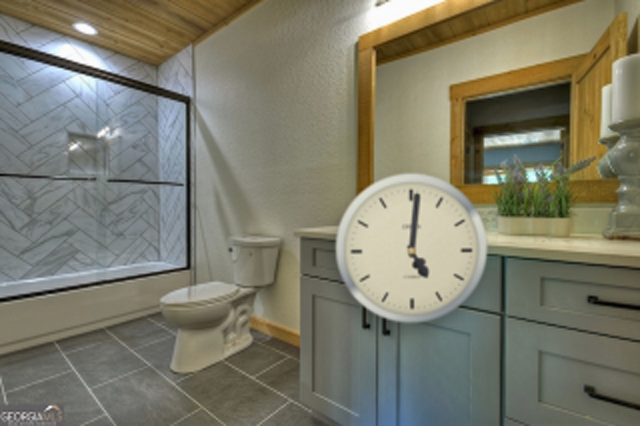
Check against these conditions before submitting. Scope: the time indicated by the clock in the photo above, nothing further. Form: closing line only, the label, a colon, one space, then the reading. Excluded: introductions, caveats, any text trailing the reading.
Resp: 5:01
